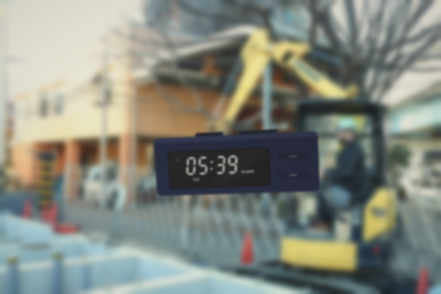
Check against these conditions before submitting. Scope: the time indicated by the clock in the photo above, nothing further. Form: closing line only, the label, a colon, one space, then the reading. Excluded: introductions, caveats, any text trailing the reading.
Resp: 5:39
